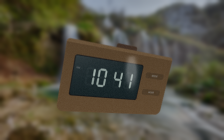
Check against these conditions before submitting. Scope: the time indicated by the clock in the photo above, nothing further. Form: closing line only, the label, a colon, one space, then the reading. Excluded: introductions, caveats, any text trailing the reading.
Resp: 10:41
